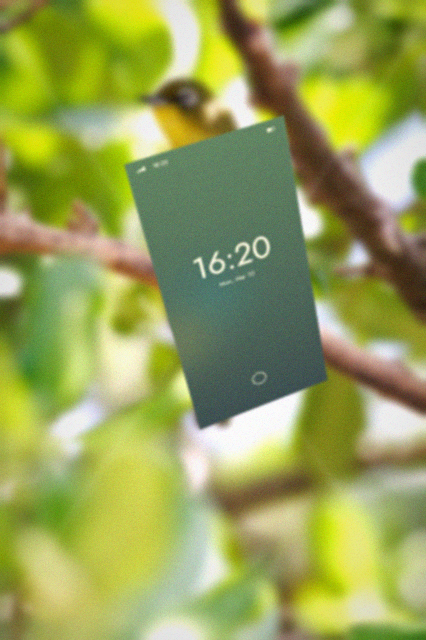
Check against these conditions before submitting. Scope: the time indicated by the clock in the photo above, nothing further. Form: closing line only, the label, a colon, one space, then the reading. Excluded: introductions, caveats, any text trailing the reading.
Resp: 16:20
